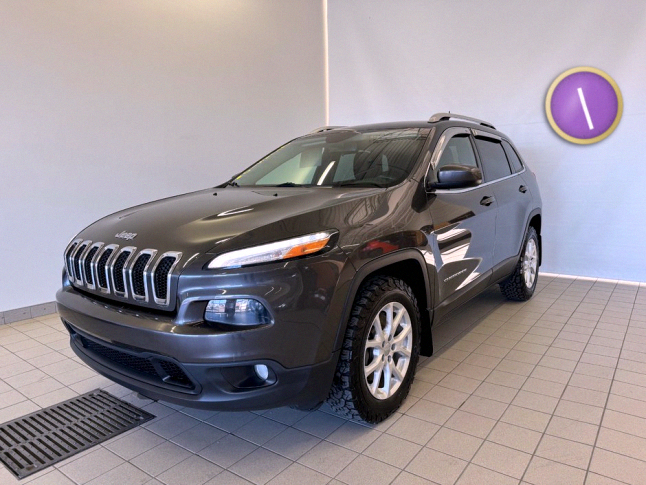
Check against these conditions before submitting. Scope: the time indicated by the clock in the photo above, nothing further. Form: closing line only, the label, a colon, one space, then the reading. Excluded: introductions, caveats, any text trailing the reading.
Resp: 11:27
